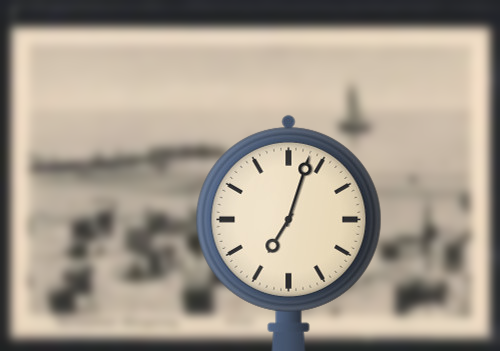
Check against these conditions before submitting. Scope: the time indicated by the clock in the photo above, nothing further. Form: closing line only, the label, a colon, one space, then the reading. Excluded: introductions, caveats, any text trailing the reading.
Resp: 7:03
